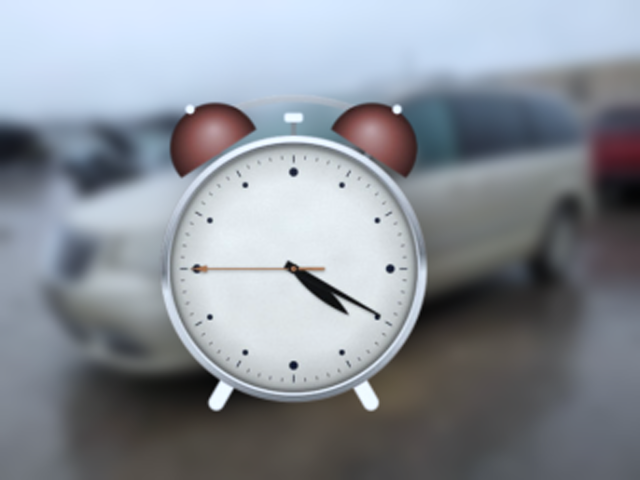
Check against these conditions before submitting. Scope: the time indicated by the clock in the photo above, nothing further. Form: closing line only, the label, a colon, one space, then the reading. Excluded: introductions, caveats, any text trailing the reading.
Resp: 4:19:45
